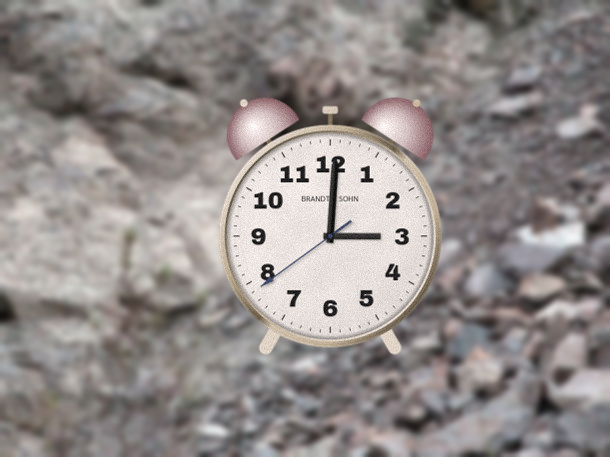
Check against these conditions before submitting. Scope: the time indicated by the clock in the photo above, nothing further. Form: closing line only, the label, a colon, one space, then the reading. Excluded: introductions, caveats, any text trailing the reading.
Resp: 3:00:39
